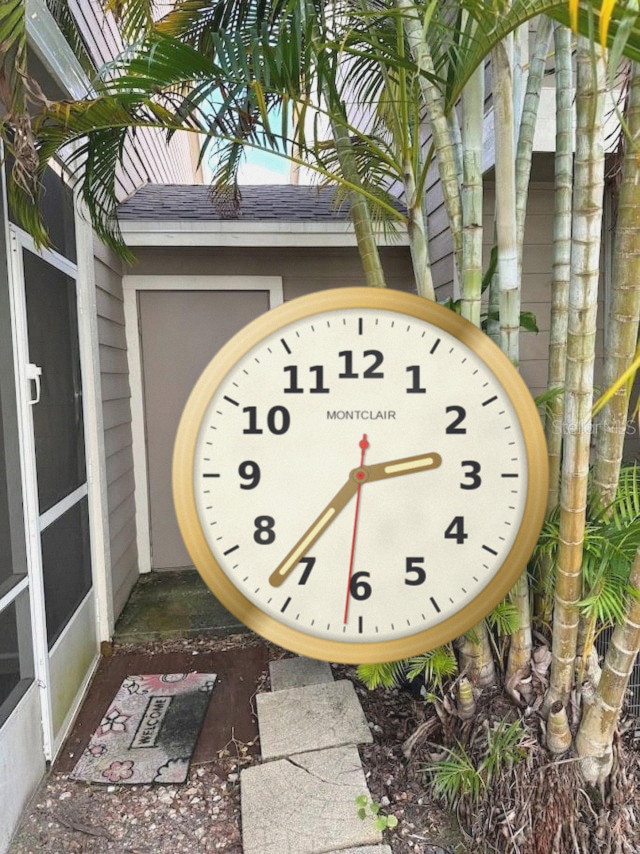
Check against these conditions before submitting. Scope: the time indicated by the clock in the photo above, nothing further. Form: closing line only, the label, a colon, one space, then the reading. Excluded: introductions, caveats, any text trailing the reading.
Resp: 2:36:31
